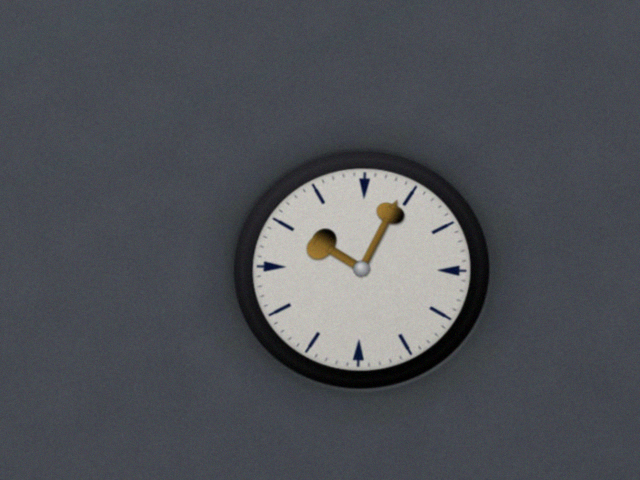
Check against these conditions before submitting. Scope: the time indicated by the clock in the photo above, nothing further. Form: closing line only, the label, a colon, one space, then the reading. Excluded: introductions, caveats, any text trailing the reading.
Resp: 10:04
